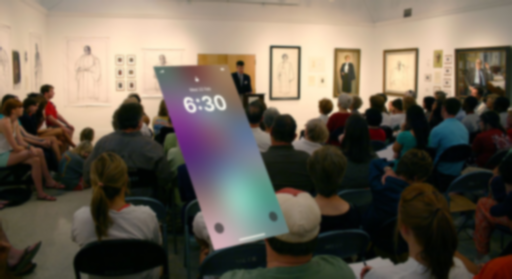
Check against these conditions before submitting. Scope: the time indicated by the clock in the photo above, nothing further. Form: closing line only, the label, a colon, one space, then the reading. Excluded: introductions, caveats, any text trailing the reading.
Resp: 6:30
